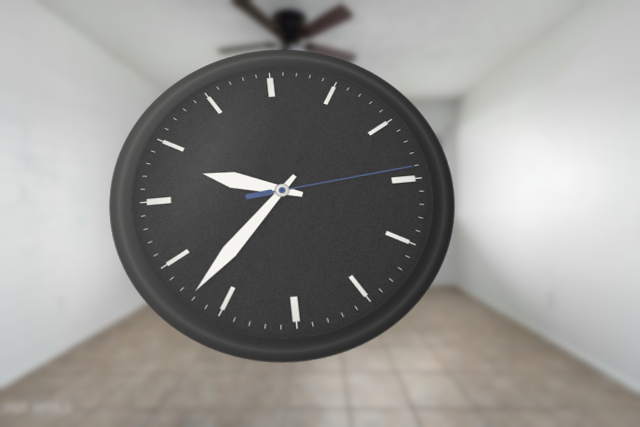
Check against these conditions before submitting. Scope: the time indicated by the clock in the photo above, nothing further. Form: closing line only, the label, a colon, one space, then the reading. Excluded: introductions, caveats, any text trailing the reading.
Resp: 9:37:14
